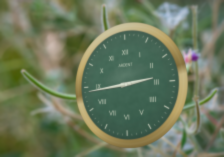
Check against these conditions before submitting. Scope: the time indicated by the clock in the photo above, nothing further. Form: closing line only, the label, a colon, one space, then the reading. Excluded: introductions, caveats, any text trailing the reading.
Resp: 2:44
